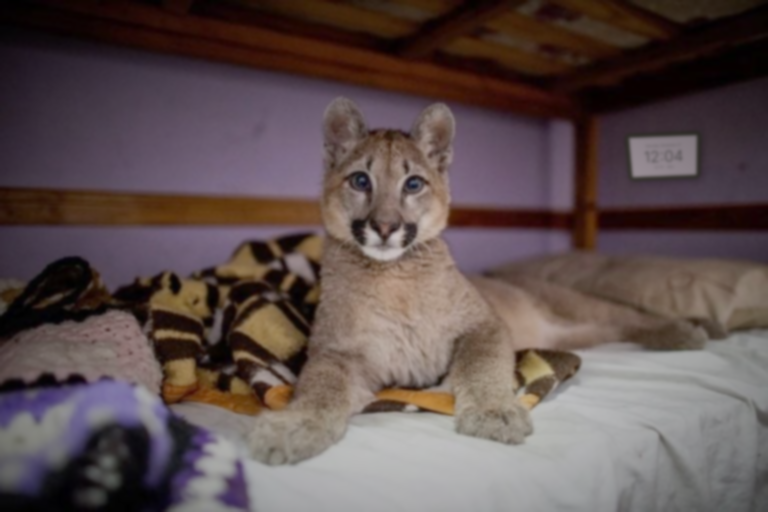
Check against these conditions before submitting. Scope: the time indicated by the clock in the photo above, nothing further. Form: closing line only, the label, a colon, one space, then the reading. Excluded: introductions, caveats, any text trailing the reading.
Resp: 12:04
